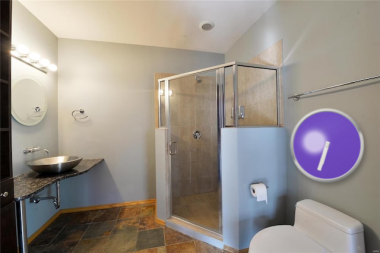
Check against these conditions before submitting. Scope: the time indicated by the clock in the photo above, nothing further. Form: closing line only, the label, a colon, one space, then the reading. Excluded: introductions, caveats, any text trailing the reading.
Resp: 6:33
